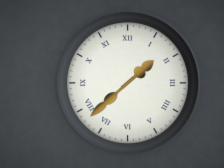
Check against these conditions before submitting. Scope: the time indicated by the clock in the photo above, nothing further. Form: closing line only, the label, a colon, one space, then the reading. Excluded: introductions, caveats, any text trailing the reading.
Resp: 1:38
